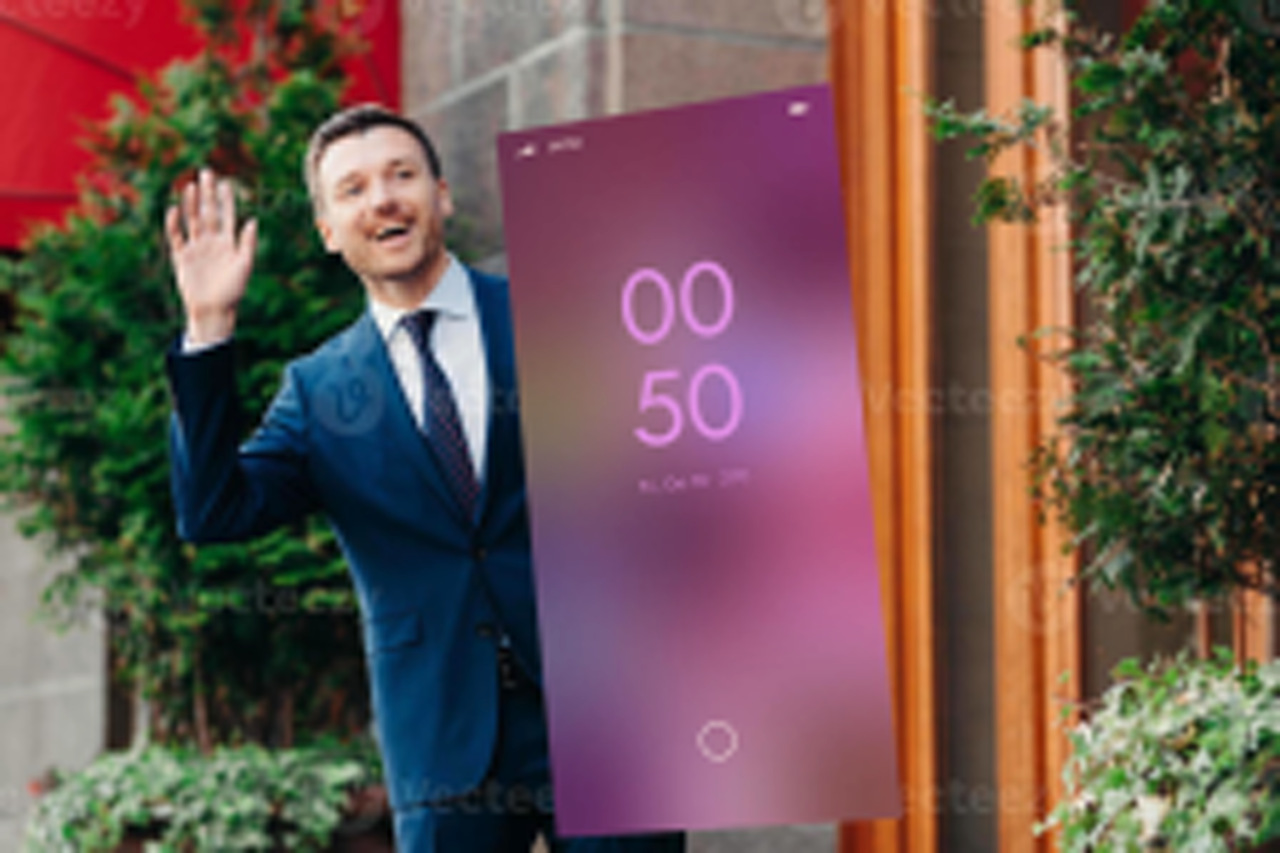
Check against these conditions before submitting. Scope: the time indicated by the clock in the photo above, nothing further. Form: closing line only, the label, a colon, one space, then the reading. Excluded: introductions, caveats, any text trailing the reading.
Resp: 0:50
